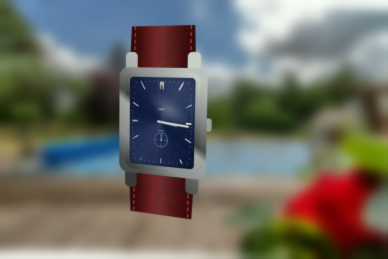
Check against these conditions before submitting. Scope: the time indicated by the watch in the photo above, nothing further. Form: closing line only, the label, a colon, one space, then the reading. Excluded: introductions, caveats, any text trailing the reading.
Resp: 3:16
